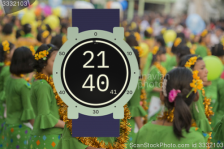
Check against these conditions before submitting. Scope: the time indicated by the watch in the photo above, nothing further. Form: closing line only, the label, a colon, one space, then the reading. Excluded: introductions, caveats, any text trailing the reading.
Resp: 21:40
